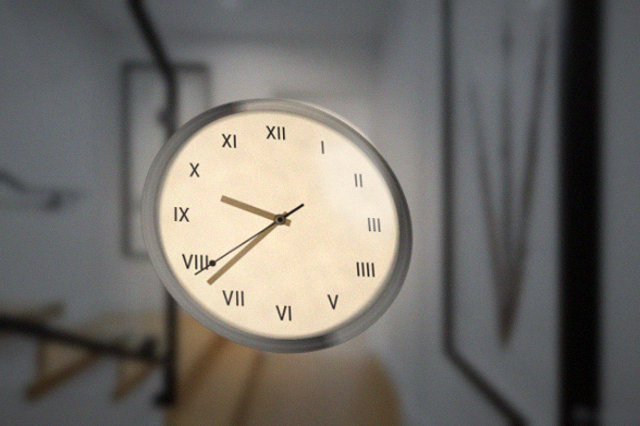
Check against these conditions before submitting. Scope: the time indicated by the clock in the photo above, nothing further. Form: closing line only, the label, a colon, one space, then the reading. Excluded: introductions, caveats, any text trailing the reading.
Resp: 9:37:39
